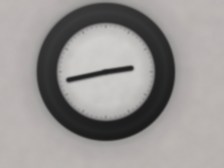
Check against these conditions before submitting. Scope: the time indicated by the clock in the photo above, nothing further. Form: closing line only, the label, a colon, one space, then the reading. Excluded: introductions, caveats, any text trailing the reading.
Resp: 2:43
